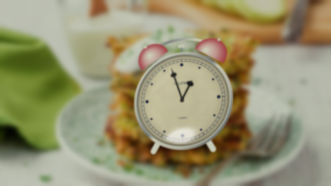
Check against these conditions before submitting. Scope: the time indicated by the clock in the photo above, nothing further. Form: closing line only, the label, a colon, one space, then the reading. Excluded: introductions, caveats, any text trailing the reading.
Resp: 12:57
